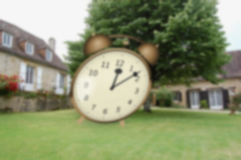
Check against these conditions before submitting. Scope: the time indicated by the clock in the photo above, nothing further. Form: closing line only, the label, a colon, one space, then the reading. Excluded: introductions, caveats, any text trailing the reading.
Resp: 12:08
